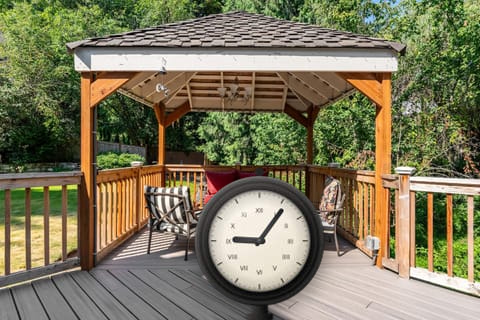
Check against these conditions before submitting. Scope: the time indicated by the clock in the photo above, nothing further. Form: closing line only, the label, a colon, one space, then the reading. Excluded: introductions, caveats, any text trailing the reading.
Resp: 9:06
